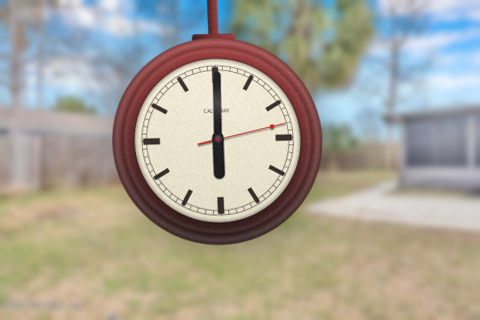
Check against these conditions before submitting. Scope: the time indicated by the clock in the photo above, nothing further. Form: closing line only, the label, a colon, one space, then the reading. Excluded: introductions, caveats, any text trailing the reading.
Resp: 6:00:13
